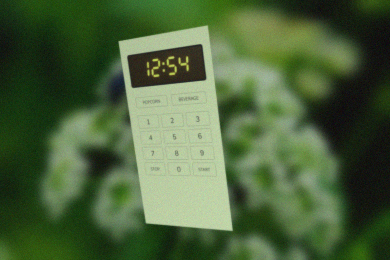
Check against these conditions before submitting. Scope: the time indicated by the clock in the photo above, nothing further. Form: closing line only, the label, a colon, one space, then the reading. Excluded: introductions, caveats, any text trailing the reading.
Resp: 12:54
